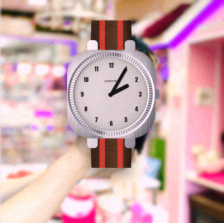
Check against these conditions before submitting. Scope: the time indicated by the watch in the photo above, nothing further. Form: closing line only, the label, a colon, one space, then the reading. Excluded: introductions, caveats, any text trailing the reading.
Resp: 2:05
